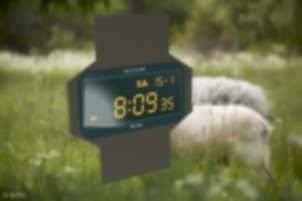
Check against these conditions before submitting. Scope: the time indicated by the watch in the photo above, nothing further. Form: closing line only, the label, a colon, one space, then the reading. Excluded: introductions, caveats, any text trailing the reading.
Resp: 8:09:35
